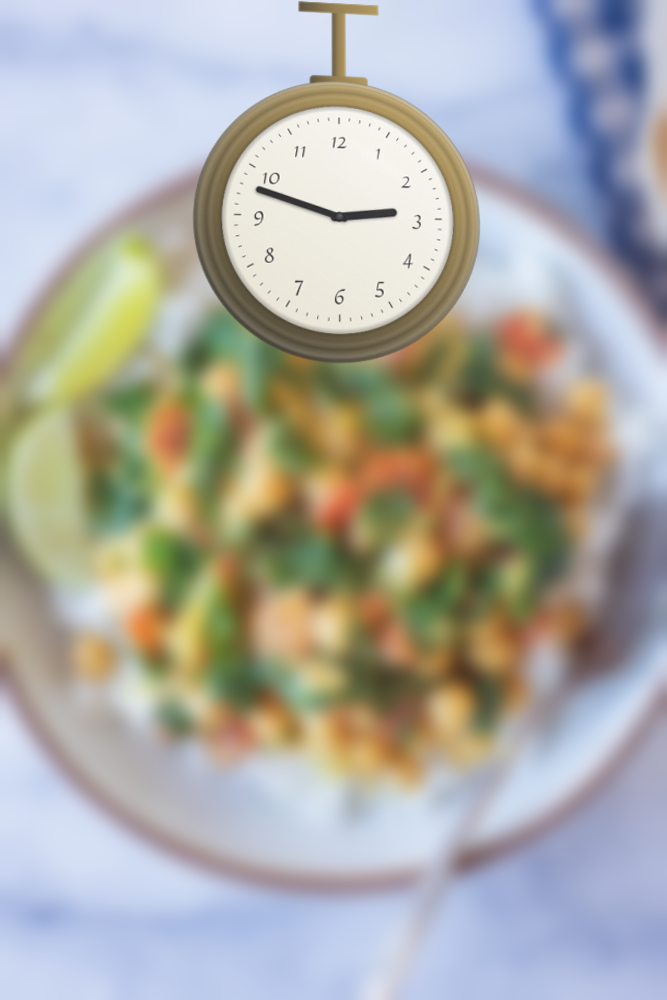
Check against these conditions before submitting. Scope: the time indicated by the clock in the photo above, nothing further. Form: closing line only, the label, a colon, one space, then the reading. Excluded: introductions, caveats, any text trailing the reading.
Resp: 2:48
